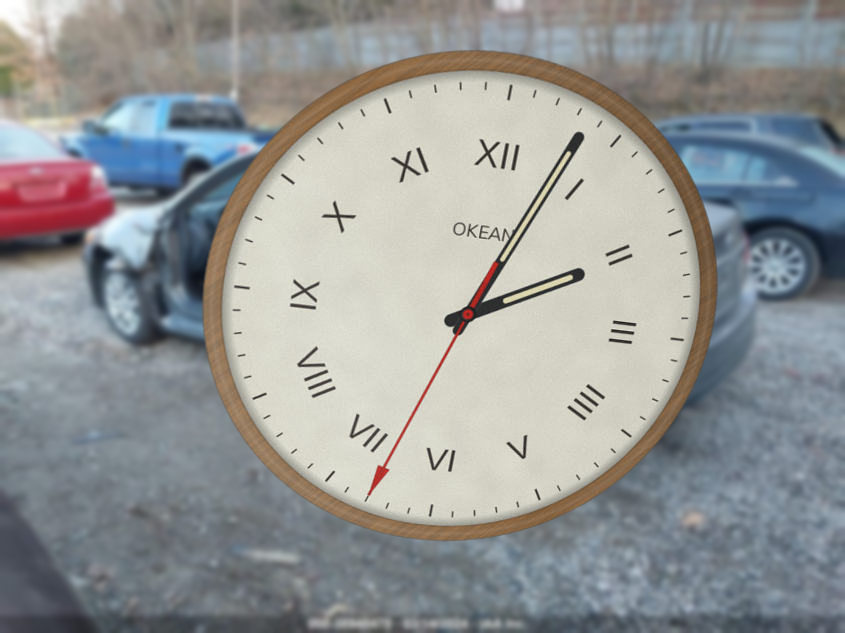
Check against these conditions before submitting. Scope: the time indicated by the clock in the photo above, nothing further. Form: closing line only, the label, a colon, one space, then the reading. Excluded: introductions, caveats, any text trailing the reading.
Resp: 2:03:33
